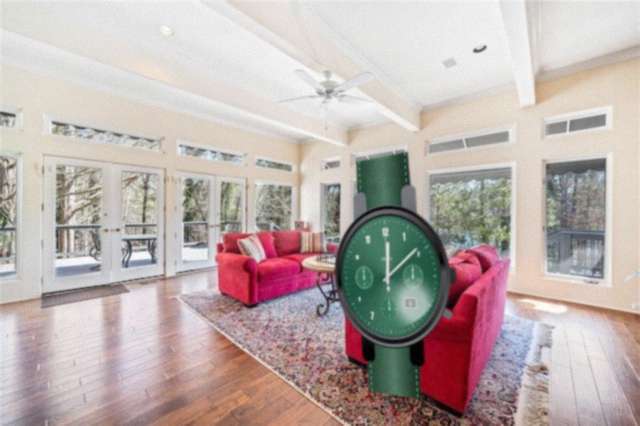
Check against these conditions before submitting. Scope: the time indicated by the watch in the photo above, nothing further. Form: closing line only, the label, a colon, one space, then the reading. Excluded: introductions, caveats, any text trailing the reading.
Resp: 12:09
